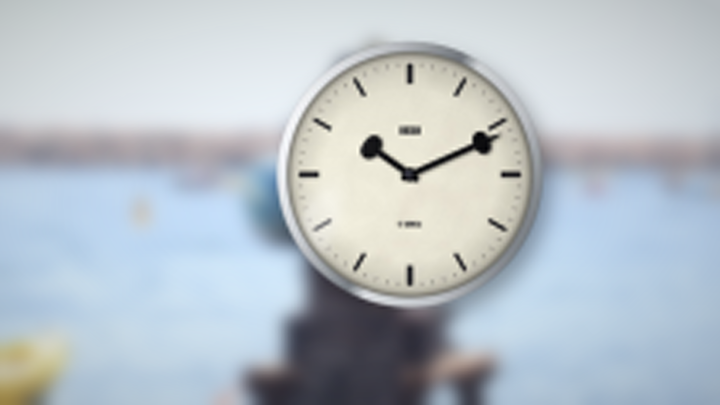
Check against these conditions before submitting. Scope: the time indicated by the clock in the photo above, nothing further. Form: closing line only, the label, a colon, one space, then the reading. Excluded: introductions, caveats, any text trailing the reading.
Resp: 10:11
